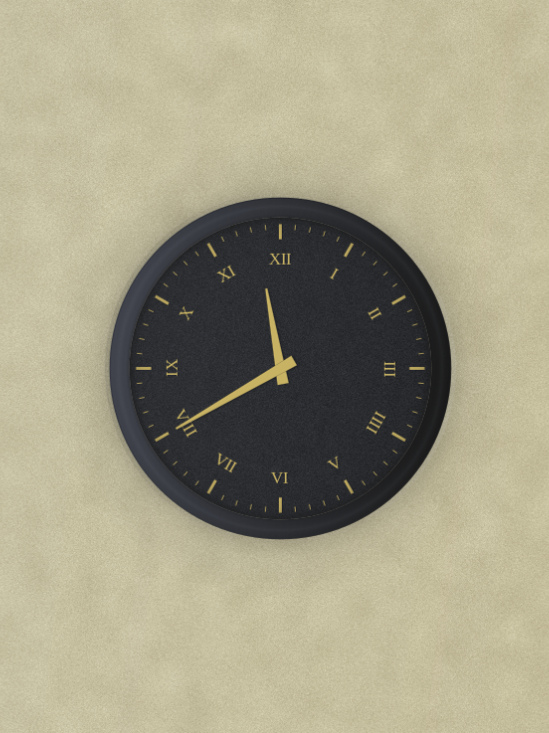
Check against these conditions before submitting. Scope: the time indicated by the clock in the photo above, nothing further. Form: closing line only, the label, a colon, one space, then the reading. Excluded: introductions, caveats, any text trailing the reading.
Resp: 11:40
